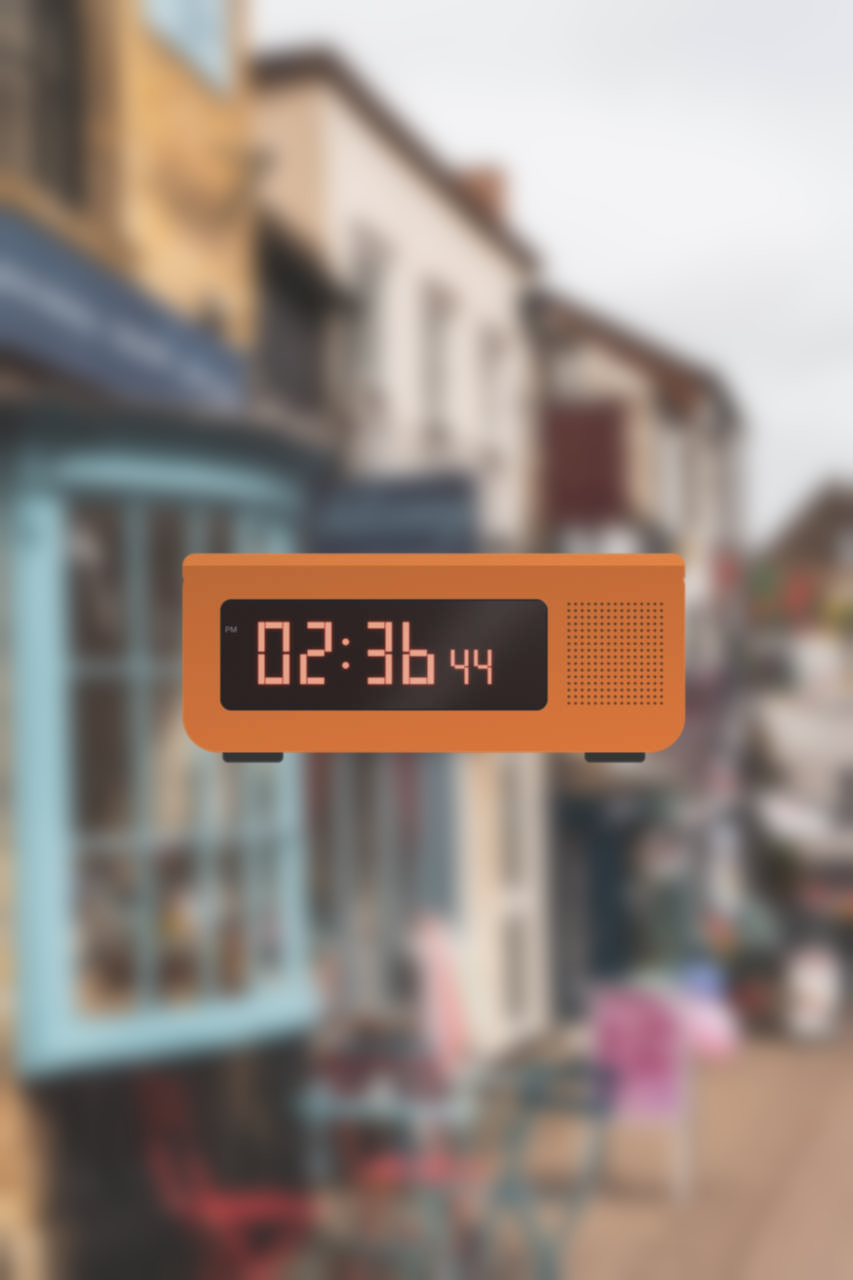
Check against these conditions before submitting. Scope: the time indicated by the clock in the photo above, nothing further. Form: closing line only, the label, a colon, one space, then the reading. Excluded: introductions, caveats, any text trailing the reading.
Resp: 2:36:44
